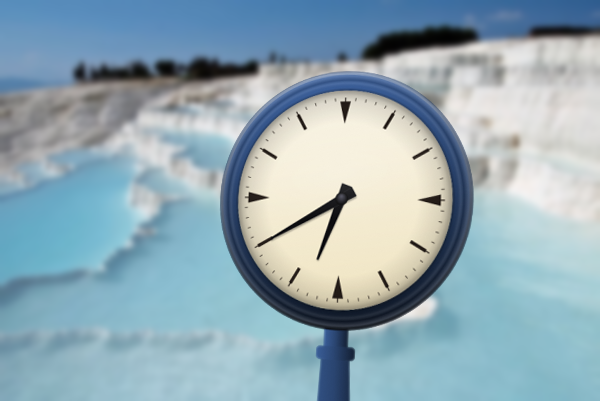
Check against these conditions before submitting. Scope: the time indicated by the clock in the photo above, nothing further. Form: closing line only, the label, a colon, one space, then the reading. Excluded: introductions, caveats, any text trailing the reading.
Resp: 6:40
